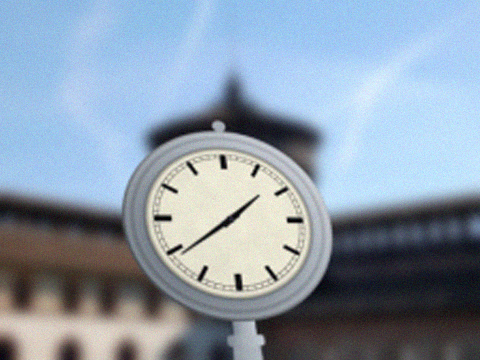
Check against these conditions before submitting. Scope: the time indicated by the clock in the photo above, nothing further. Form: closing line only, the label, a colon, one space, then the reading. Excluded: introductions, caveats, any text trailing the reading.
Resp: 1:39
